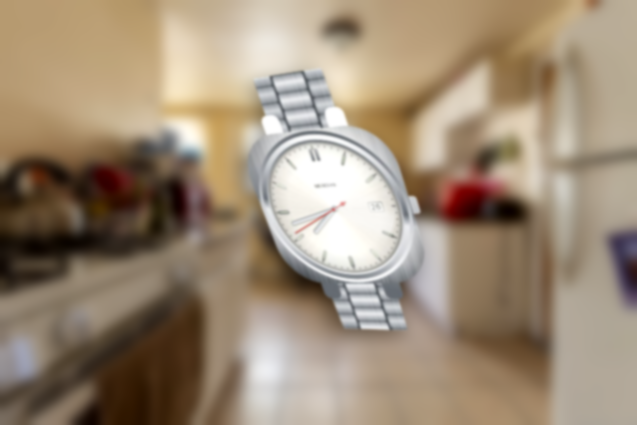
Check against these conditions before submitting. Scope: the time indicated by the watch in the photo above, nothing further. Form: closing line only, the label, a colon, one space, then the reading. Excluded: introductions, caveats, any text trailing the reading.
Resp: 7:42:41
